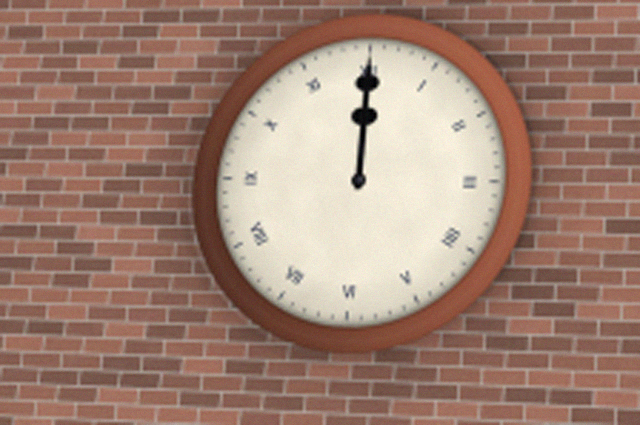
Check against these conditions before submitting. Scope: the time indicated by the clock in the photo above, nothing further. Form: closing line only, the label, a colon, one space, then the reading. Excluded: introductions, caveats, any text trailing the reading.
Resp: 12:00
